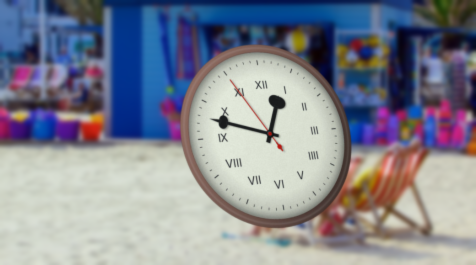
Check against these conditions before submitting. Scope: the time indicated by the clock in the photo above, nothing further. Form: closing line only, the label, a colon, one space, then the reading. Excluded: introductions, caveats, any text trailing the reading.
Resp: 12:47:55
